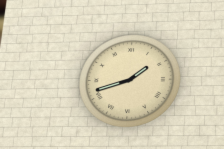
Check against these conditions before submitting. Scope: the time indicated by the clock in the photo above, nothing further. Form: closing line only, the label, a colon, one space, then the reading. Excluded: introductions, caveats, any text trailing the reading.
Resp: 1:42
